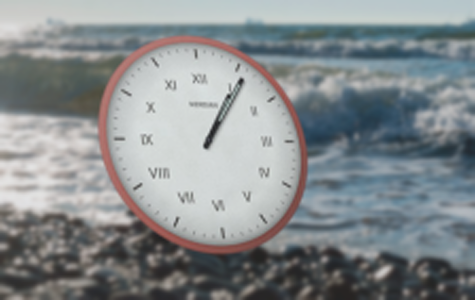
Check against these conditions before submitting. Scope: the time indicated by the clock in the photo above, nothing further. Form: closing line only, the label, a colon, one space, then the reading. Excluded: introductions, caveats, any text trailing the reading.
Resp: 1:06
